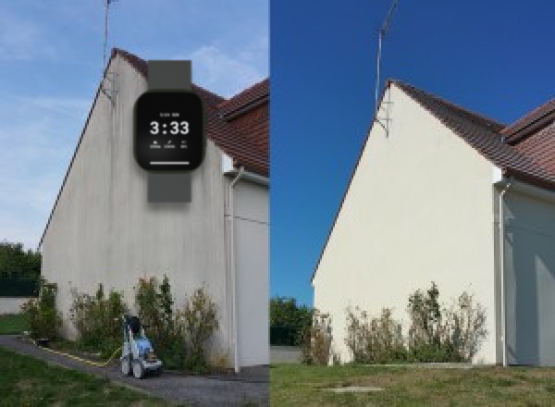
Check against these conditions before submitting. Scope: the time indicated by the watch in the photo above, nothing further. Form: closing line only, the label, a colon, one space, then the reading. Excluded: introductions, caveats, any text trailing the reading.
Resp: 3:33
